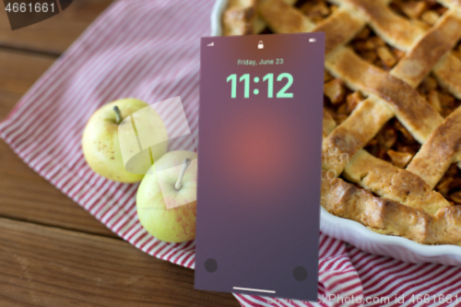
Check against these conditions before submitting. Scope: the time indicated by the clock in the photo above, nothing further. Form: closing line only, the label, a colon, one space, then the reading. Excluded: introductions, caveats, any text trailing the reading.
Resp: 11:12
